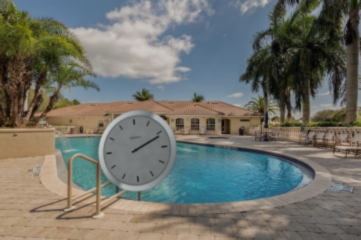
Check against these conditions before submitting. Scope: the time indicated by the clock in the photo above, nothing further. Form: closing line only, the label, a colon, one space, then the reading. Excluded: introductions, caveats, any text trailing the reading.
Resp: 2:11
